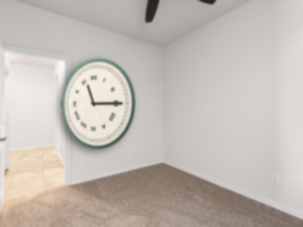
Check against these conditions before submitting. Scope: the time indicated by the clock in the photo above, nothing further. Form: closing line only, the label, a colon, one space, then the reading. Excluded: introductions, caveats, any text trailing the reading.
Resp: 11:15
